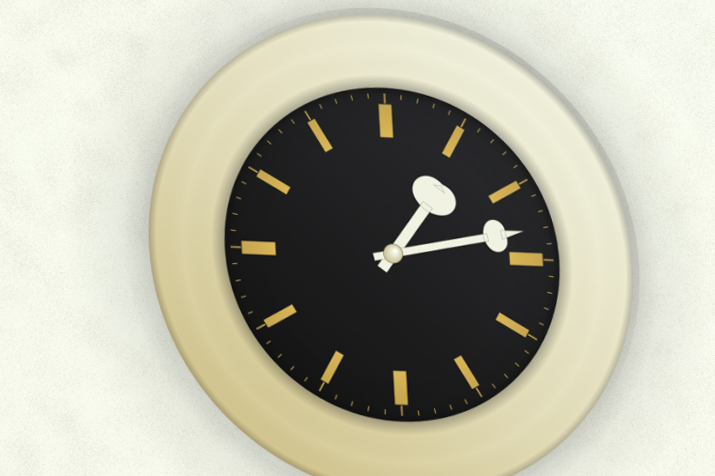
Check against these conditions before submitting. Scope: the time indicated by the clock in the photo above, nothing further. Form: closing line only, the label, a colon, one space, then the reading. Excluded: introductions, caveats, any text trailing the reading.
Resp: 1:13
